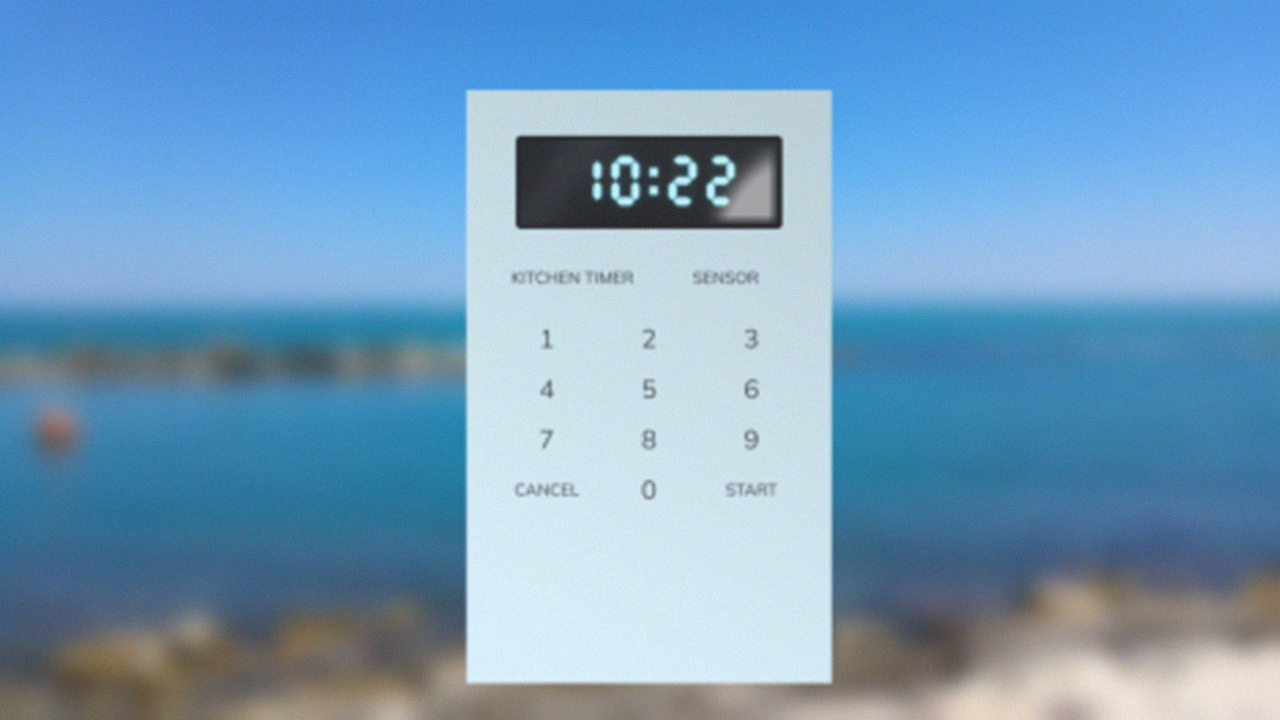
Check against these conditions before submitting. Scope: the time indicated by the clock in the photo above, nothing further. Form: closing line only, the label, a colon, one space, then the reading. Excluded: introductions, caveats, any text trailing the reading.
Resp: 10:22
